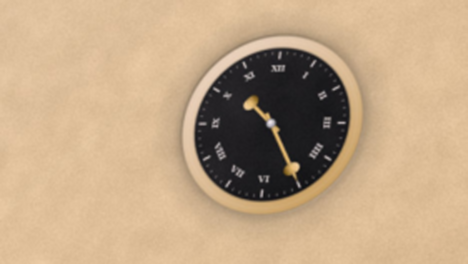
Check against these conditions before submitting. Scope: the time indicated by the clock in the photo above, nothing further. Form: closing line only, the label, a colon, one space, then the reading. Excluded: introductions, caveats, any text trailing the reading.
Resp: 10:25
